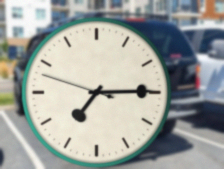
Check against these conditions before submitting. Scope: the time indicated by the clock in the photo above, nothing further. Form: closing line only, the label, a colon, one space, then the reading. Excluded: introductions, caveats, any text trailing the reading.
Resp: 7:14:48
